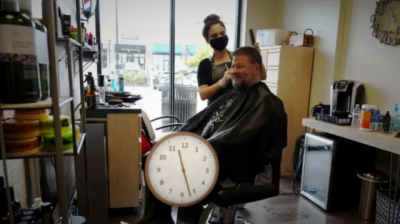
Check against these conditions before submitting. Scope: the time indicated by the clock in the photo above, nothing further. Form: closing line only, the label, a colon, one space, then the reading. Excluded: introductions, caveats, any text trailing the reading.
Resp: 11:27
